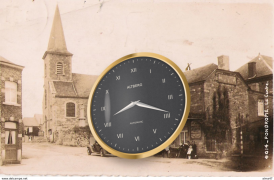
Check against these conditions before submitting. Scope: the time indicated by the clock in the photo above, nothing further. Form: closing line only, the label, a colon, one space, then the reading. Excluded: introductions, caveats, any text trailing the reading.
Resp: 8:19
